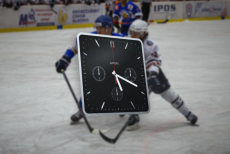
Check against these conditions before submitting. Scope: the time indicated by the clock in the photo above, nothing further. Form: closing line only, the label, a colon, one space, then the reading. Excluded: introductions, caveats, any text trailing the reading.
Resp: 5:19
